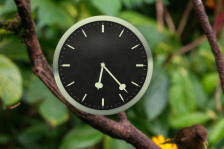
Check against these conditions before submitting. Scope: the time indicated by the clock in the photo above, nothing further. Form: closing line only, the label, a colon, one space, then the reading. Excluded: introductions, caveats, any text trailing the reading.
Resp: 6:23
